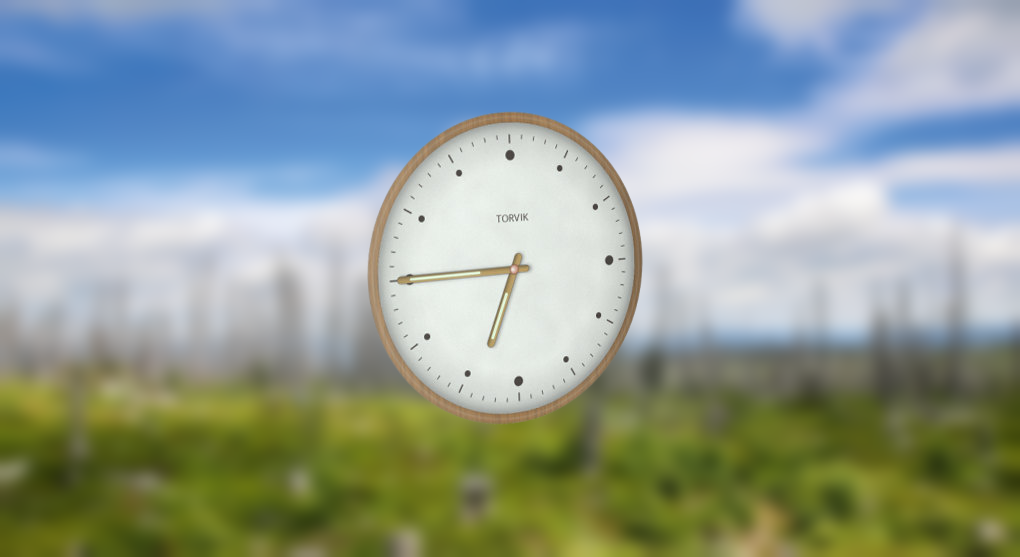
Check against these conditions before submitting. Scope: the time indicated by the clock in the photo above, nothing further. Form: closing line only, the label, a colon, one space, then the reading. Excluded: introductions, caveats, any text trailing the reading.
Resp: 6:45
